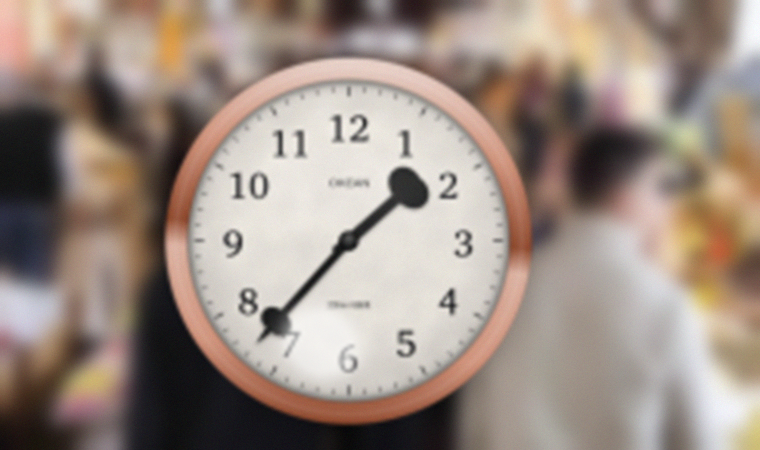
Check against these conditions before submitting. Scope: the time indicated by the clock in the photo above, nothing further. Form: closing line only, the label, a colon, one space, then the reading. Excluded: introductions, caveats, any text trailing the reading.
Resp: 1:37
